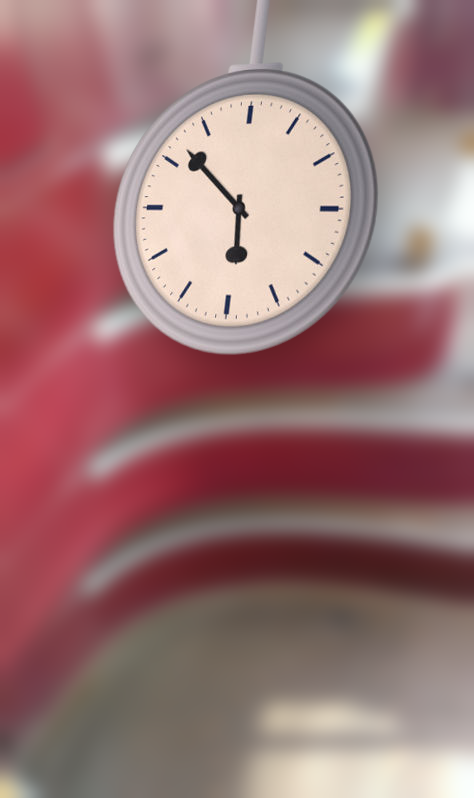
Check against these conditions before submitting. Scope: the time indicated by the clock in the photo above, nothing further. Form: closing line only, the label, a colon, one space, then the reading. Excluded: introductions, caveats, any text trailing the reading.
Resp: 5:52
